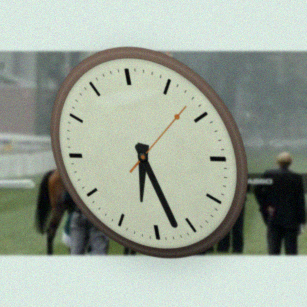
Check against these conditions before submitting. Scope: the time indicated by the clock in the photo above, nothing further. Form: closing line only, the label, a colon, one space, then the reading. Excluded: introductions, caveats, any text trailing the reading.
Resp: 6:27:08
